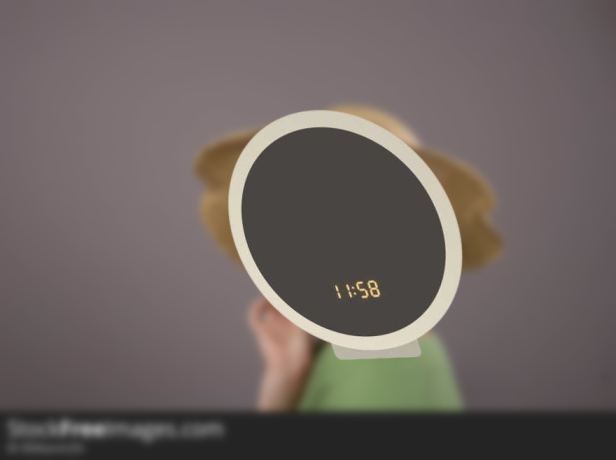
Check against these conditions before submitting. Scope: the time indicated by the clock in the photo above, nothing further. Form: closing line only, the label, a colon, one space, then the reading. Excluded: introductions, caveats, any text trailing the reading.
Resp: 11:58
